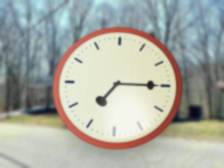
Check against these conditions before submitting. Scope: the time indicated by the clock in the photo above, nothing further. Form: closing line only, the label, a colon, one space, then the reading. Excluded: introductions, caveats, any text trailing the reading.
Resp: 7:15
